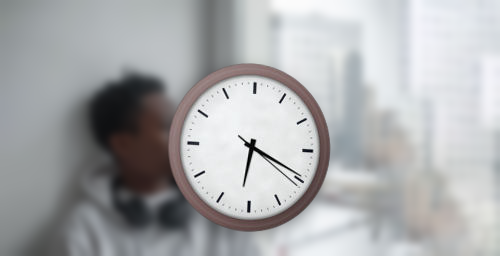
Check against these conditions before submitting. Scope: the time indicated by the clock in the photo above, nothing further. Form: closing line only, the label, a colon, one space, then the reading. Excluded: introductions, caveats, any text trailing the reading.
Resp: 6:19:21
